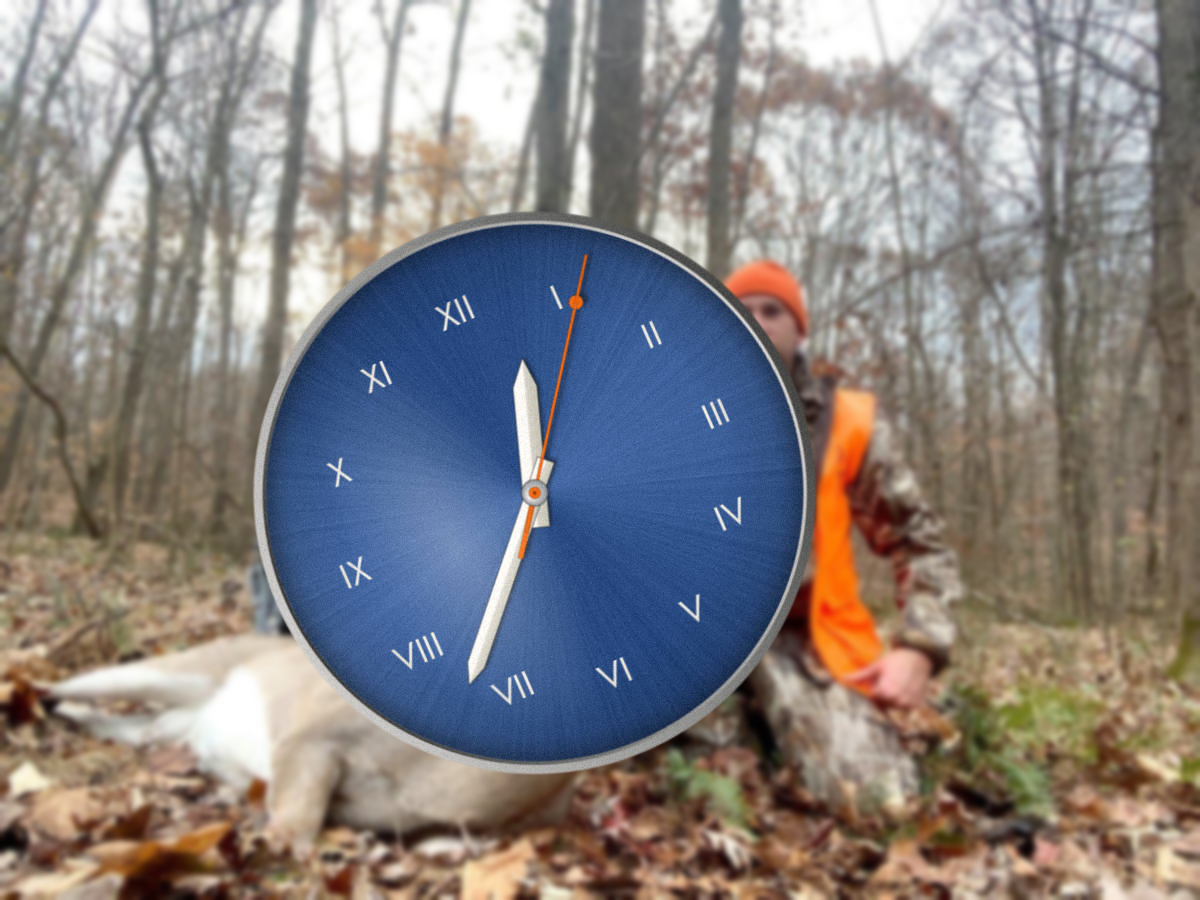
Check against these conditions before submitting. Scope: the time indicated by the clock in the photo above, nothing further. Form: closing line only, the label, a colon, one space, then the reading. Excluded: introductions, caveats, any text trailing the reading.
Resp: 12:37:06
